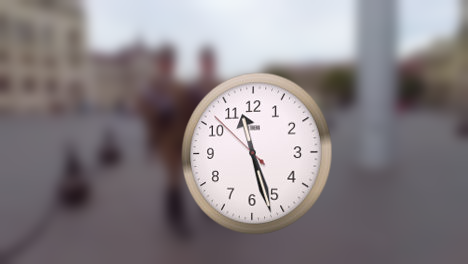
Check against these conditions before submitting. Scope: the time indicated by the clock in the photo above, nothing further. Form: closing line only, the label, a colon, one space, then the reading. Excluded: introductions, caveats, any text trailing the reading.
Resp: 11:26:52
